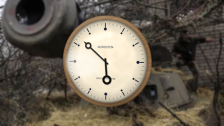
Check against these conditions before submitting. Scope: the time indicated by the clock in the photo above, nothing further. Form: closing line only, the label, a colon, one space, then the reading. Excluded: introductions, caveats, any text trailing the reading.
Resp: 5:52
